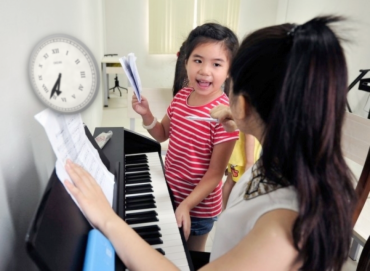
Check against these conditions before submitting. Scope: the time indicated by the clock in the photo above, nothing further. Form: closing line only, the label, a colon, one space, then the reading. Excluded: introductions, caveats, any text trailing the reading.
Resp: 6:36
